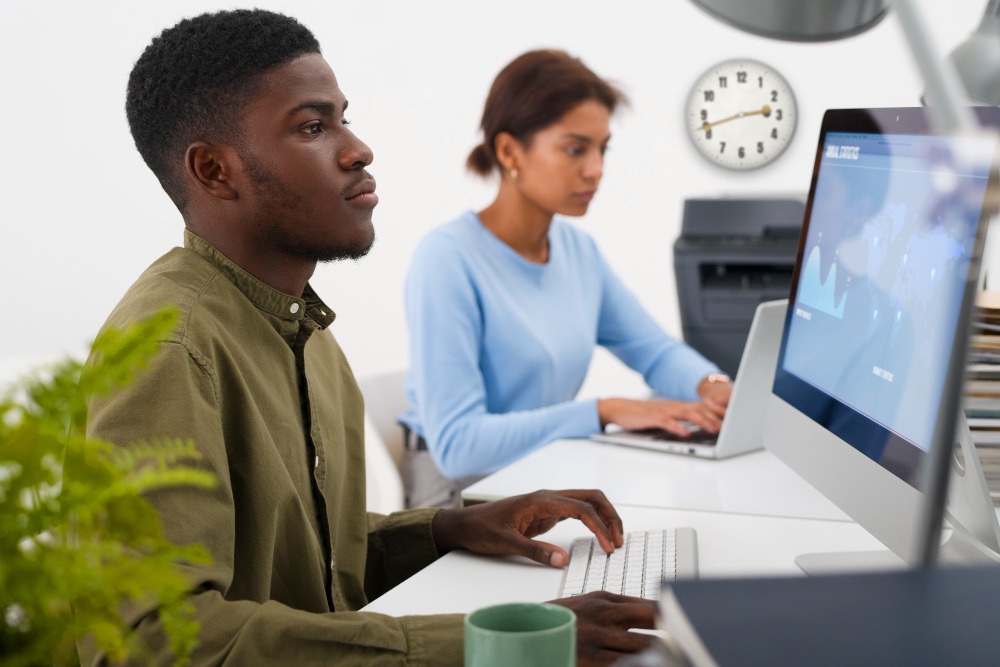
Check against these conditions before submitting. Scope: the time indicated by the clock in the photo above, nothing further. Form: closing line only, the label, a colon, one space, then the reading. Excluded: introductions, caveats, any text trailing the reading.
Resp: 2:42
